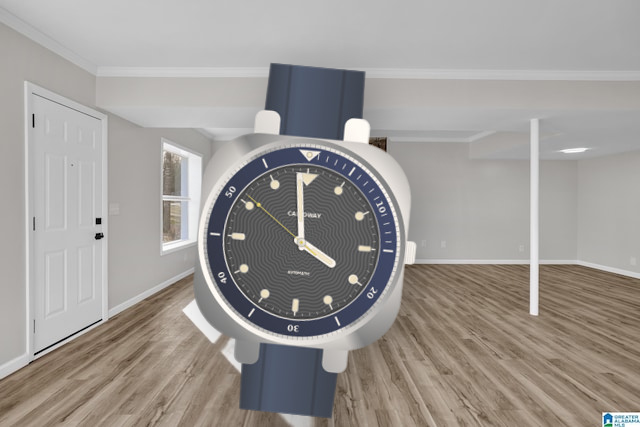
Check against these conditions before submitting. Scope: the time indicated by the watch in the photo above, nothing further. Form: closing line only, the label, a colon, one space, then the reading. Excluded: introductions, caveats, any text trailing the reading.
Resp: 3:58:51
